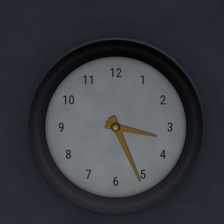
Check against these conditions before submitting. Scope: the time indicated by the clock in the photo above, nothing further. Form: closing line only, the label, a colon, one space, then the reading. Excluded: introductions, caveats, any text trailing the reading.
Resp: 3:26
